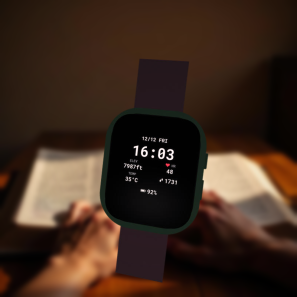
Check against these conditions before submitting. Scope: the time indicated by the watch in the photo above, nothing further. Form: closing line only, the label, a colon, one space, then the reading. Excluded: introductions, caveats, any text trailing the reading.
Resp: 16:03
